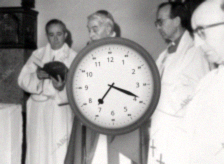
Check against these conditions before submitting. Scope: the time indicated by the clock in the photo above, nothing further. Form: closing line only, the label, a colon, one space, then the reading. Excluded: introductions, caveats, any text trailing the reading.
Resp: 7:19
